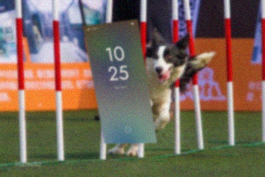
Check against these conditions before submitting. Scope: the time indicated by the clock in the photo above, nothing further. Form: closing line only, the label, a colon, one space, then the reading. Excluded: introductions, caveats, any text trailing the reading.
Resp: 10:25
